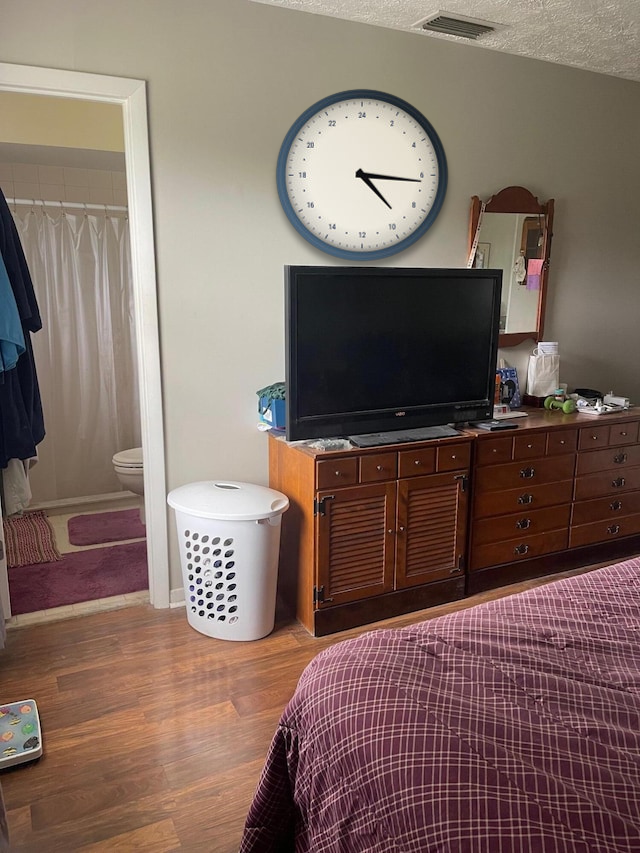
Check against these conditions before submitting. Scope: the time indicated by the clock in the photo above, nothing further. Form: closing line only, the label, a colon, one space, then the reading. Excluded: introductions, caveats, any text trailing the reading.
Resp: 9:16
